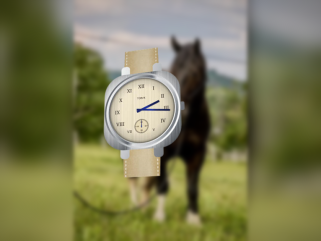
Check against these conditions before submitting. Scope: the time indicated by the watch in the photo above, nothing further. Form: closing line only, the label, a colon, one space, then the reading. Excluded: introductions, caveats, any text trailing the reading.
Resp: 2:16
